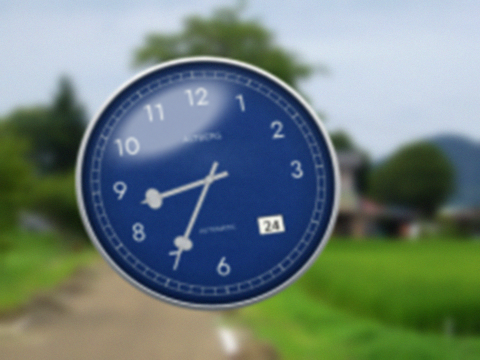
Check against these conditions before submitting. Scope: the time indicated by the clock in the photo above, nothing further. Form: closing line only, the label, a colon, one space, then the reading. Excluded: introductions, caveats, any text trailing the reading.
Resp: 8:35
